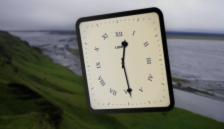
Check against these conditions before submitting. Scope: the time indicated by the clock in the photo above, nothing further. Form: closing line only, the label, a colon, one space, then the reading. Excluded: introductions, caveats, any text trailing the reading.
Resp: 12:29
